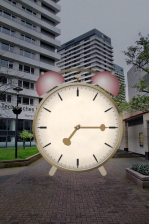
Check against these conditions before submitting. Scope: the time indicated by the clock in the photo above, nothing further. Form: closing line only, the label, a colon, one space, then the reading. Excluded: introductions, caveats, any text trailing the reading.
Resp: 7:15
